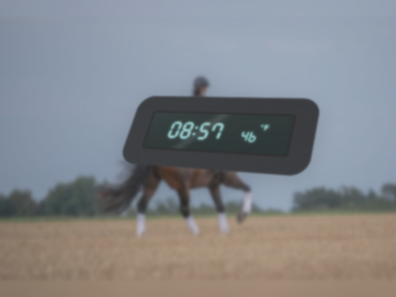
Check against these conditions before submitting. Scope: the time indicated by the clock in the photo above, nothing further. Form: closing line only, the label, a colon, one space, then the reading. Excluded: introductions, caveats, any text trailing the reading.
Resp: 8:57
